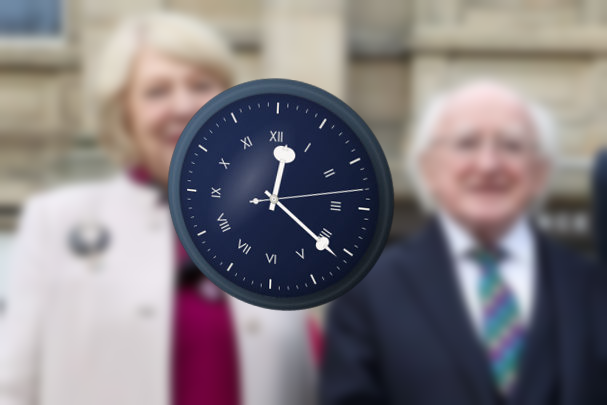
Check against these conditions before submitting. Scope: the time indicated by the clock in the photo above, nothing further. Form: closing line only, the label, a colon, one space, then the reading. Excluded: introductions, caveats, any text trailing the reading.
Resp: 12:21:13
